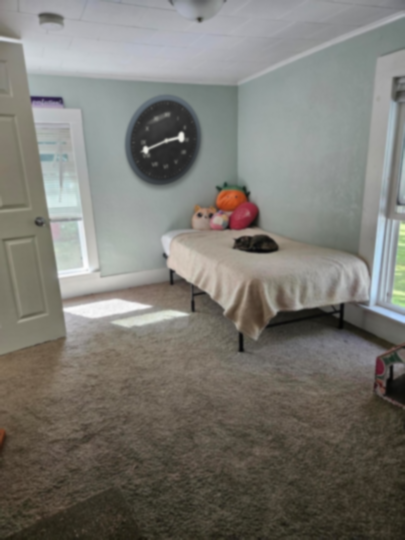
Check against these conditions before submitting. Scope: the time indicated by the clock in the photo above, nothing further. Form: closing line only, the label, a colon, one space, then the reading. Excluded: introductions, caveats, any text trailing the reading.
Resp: 2:42
